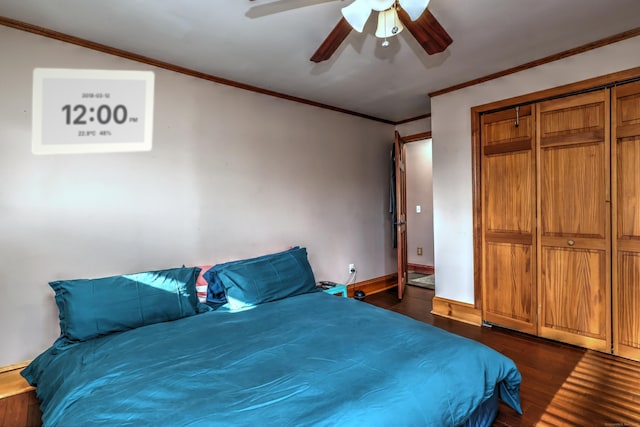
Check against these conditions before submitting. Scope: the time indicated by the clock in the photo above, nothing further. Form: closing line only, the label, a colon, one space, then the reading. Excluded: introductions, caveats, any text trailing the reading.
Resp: 12:00
